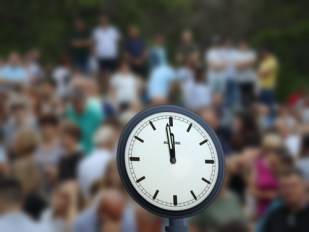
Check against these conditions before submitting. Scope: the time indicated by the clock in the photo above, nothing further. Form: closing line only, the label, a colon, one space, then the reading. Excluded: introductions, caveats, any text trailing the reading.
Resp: 11:59
